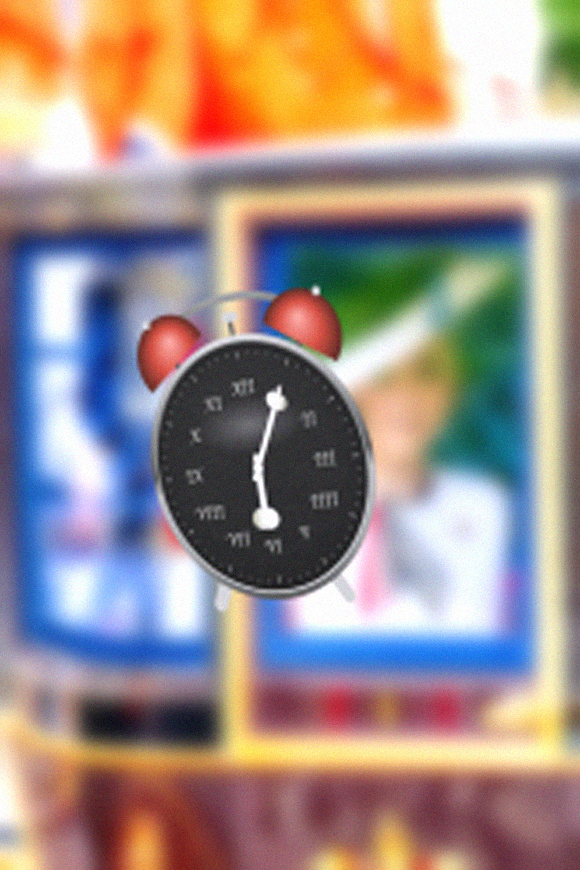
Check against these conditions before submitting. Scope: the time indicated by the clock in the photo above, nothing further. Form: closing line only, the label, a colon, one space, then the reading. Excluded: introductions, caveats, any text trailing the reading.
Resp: 6:05
